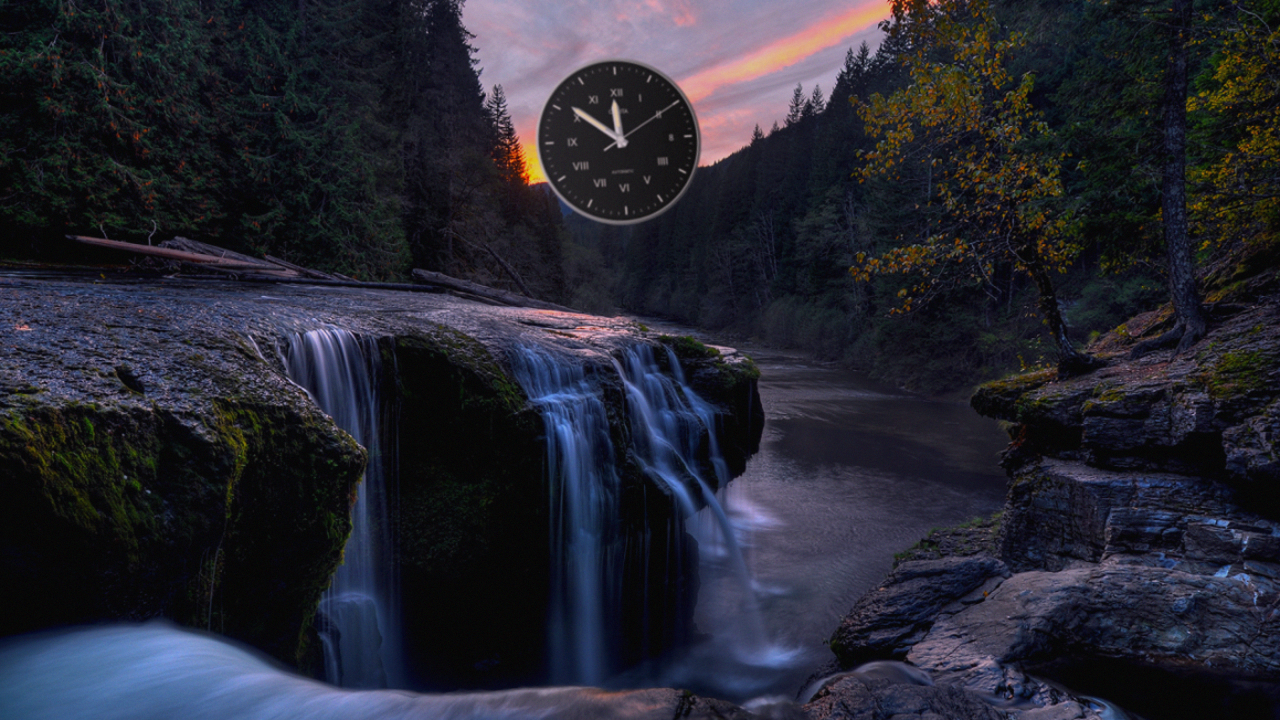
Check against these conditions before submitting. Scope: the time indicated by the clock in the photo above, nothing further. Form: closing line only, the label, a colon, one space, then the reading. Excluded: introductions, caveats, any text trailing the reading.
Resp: 11:51:10
